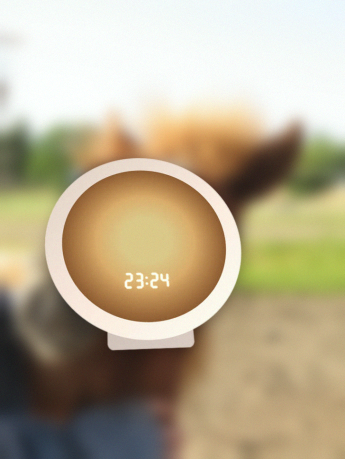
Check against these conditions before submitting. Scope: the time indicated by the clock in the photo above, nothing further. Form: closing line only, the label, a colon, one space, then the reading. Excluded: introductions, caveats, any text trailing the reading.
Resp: 23:24
